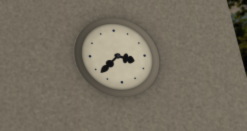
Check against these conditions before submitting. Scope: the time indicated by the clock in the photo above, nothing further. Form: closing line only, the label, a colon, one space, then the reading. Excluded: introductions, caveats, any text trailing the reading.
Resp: 3:38
